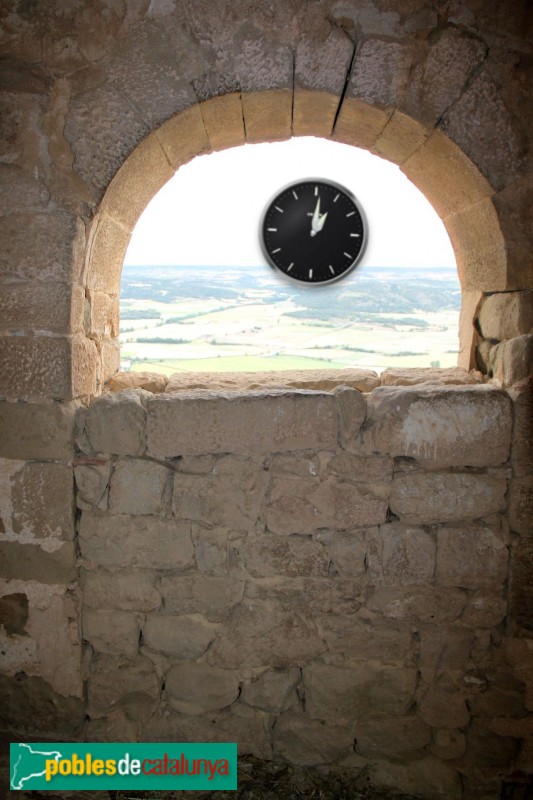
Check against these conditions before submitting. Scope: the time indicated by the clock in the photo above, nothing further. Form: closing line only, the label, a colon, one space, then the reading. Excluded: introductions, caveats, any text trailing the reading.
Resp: 1:01
